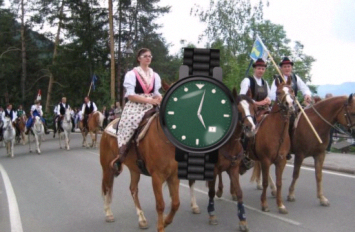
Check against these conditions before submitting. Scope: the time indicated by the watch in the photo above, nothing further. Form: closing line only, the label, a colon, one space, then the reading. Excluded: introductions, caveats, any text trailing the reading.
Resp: 5:02
